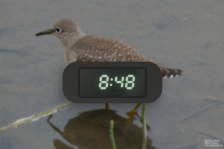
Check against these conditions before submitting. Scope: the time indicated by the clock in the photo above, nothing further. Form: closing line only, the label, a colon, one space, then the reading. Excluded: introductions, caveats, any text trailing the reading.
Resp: 8:48
